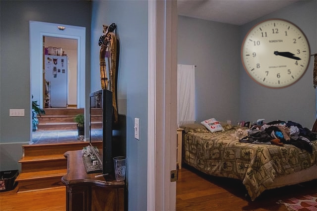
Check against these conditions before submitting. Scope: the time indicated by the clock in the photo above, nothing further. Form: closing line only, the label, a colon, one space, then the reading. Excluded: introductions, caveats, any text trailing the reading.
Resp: 3:18
